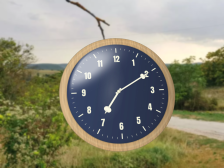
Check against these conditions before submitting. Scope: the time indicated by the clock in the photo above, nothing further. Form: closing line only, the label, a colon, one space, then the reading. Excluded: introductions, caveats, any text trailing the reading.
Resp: 7:10
